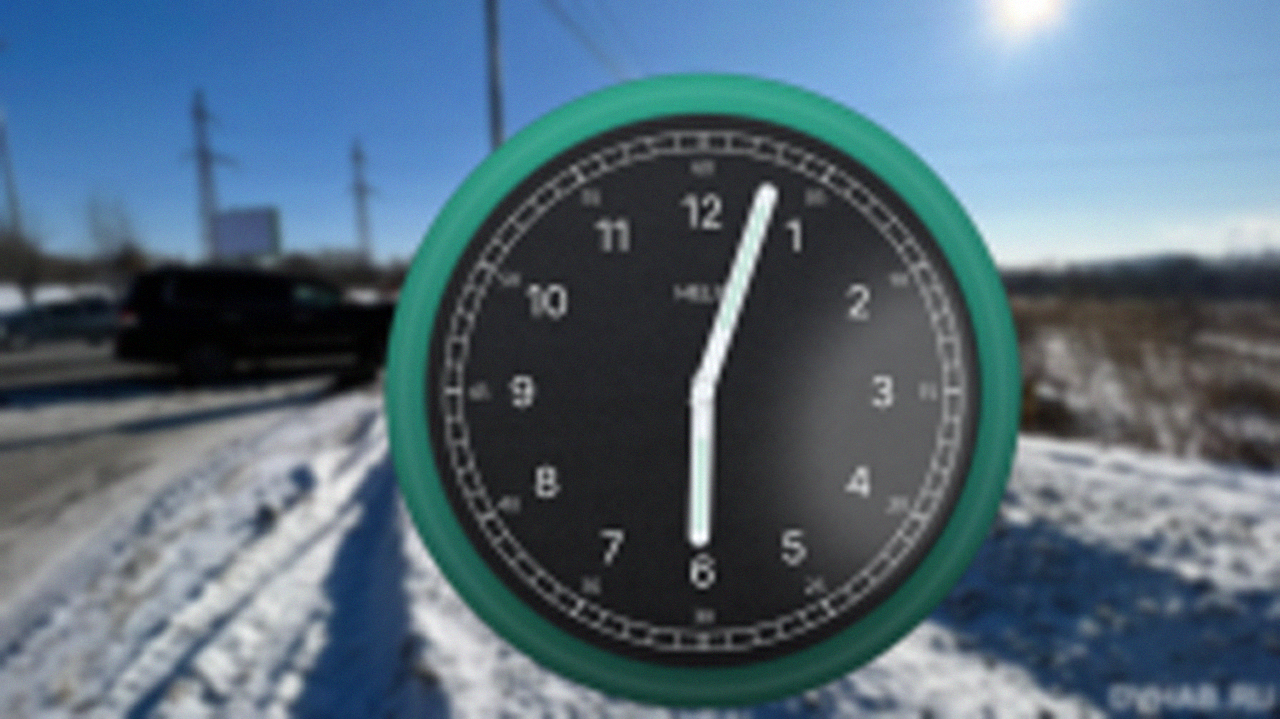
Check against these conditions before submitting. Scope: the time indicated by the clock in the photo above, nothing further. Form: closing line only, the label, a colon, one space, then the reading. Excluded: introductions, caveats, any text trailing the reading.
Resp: 6:03
